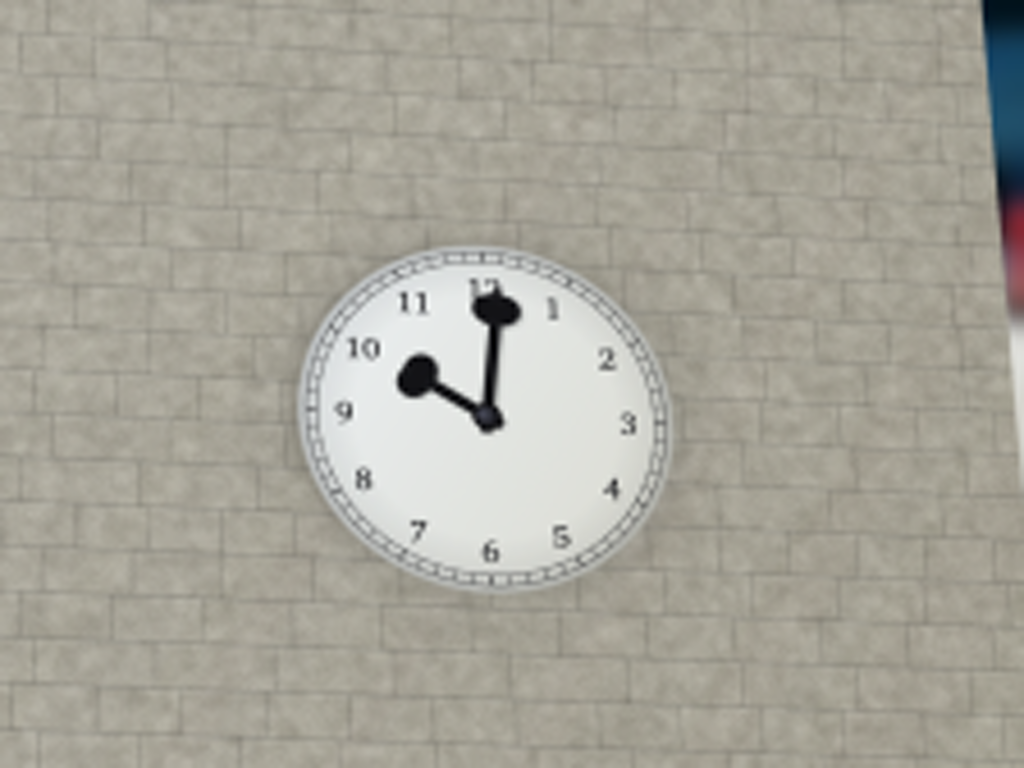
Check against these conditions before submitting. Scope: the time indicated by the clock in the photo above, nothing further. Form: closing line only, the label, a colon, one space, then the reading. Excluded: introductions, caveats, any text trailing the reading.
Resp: 10:01
